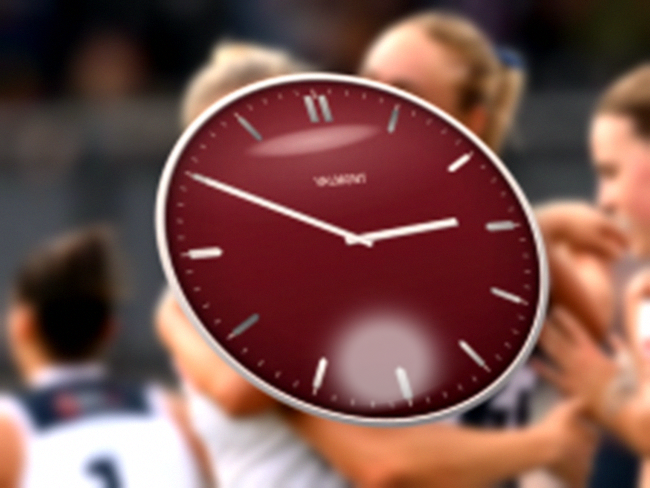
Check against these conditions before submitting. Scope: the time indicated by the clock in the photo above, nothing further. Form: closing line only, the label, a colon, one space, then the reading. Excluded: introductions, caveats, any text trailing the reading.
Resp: 2:50
